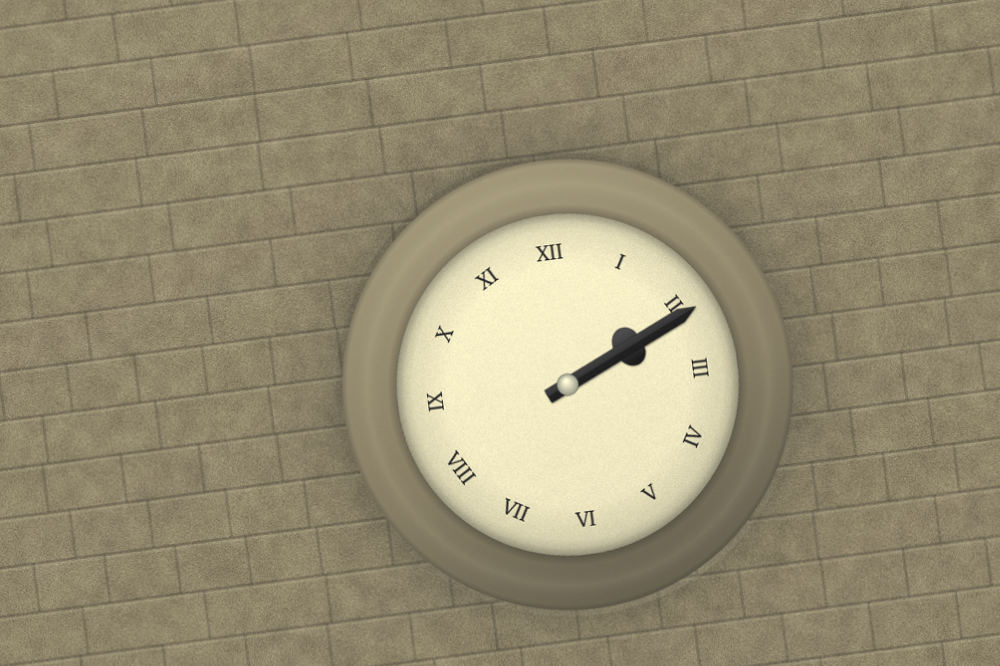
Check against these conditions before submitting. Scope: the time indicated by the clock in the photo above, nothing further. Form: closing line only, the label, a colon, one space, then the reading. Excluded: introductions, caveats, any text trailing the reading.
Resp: 2:11
